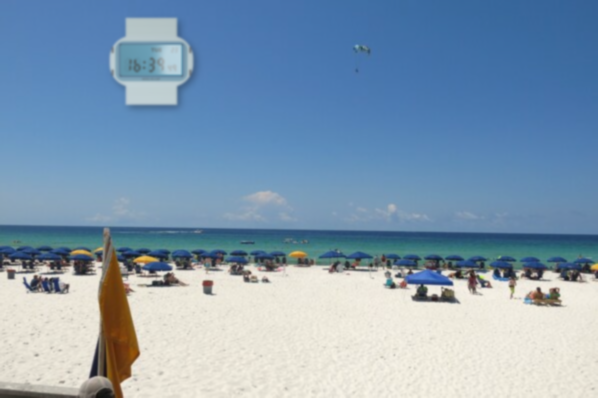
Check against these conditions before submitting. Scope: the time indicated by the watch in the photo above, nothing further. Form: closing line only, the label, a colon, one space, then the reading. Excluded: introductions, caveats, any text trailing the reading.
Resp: 16:39
